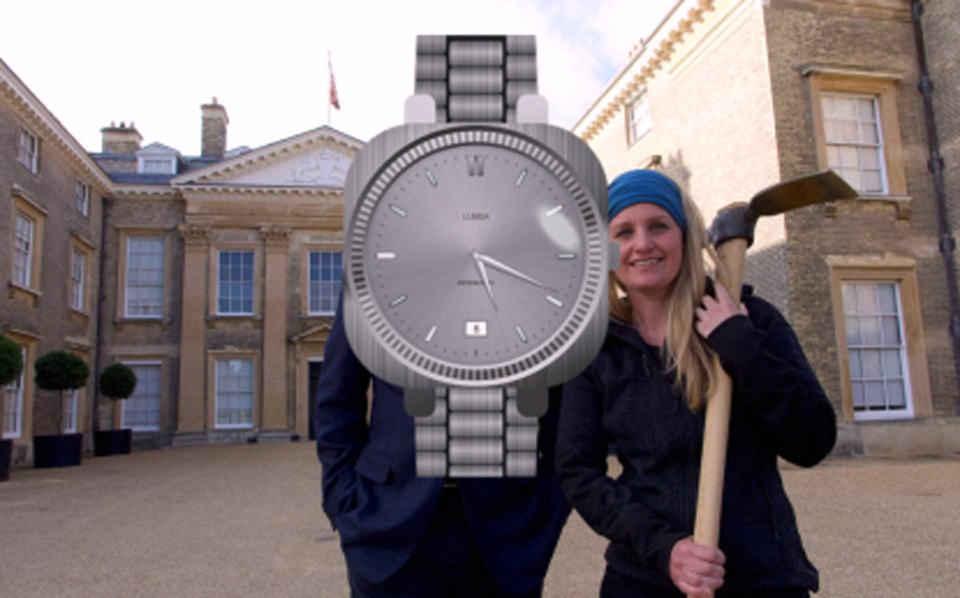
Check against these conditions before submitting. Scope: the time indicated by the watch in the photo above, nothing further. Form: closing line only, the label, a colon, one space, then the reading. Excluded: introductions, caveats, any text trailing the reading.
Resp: 5:19
